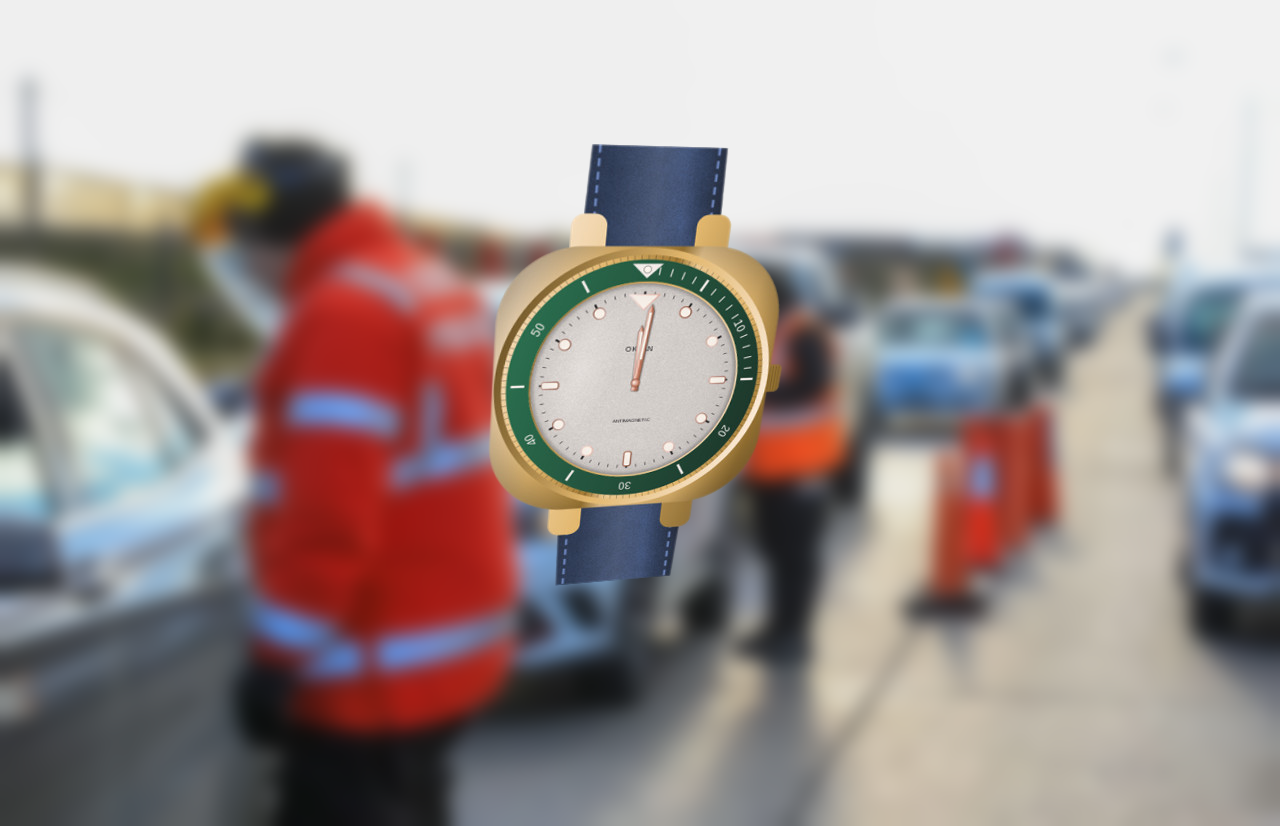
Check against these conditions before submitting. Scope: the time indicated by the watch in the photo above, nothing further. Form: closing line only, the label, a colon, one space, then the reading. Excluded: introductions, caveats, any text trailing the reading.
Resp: 12:01
